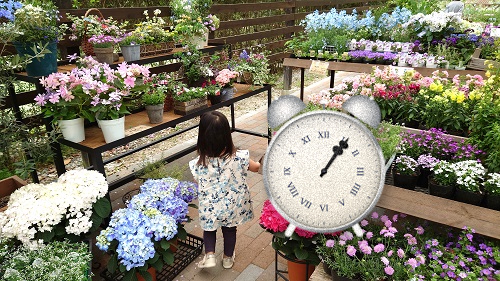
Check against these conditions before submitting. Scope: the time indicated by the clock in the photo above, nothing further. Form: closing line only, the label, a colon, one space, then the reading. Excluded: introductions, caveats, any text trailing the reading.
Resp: 1:06
